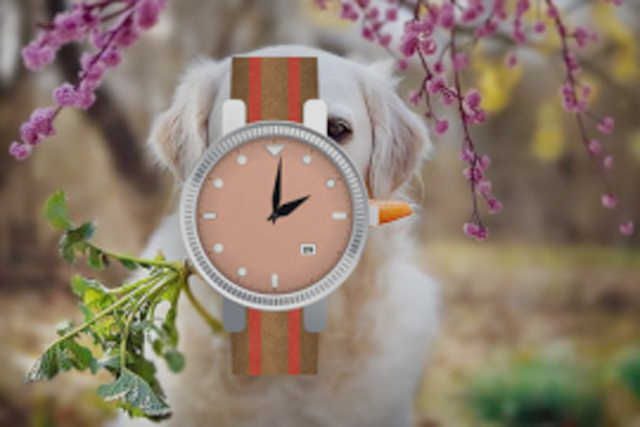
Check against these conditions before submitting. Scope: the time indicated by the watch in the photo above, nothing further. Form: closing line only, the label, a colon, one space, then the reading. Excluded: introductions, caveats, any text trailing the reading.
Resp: 2:01
